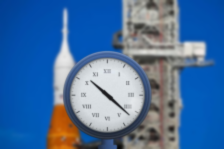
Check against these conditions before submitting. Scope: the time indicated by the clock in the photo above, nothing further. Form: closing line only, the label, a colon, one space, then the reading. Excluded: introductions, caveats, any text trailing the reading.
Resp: 10:22
